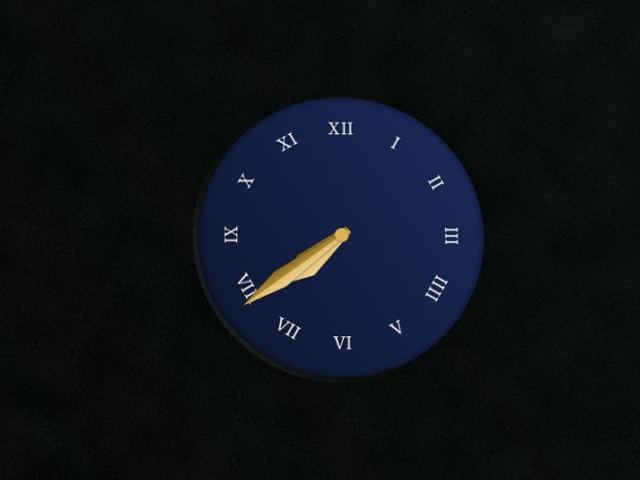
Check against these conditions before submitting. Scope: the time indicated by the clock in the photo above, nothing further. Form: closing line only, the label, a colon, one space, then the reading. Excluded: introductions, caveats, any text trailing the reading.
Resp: 7:39
